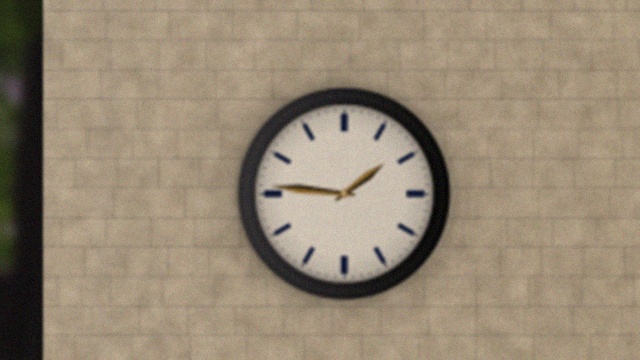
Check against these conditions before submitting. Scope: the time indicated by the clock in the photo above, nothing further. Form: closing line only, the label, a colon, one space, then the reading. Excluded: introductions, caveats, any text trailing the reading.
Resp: 1:46
